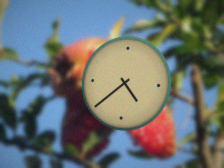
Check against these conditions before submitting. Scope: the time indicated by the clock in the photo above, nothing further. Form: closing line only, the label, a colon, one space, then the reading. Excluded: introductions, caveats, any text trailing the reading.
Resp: 4:38
